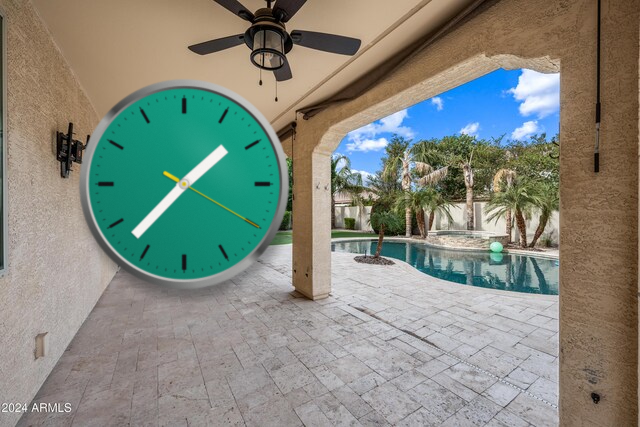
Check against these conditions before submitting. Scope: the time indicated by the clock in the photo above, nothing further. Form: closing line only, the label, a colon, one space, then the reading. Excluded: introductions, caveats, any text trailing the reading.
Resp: 1:37:20
